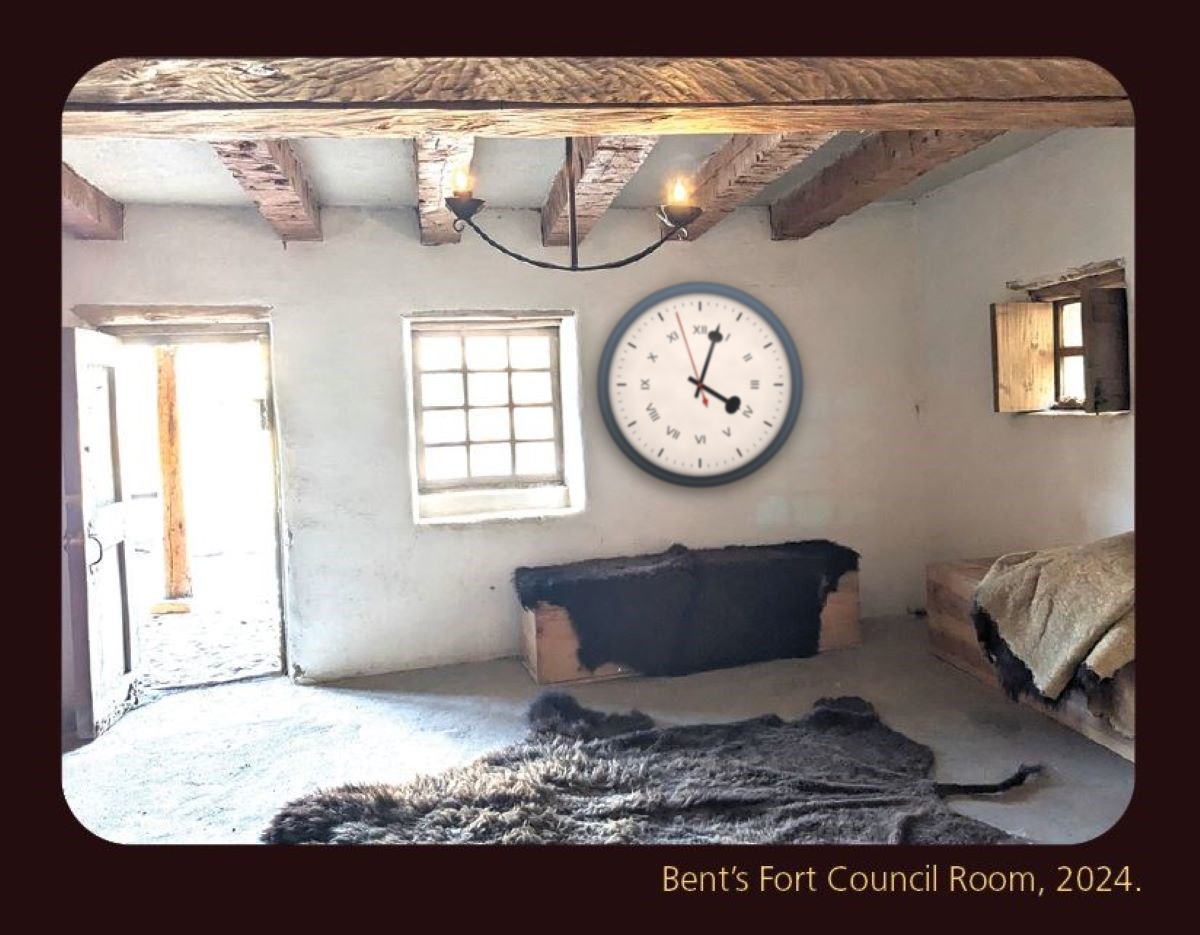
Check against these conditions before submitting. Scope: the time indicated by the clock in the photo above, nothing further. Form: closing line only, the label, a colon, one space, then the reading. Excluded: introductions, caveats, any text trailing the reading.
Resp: 4:02:57
